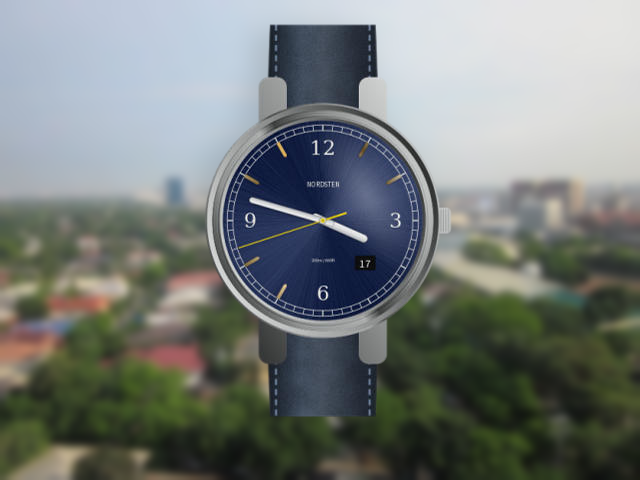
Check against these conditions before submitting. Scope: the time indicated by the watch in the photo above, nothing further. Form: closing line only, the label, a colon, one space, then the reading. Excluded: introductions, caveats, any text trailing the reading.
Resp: 3:47:42
